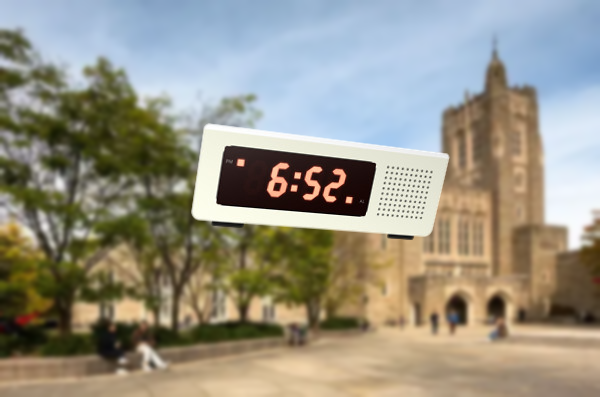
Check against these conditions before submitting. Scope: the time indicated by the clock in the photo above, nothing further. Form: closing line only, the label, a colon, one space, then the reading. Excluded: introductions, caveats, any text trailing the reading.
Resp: 6:52
